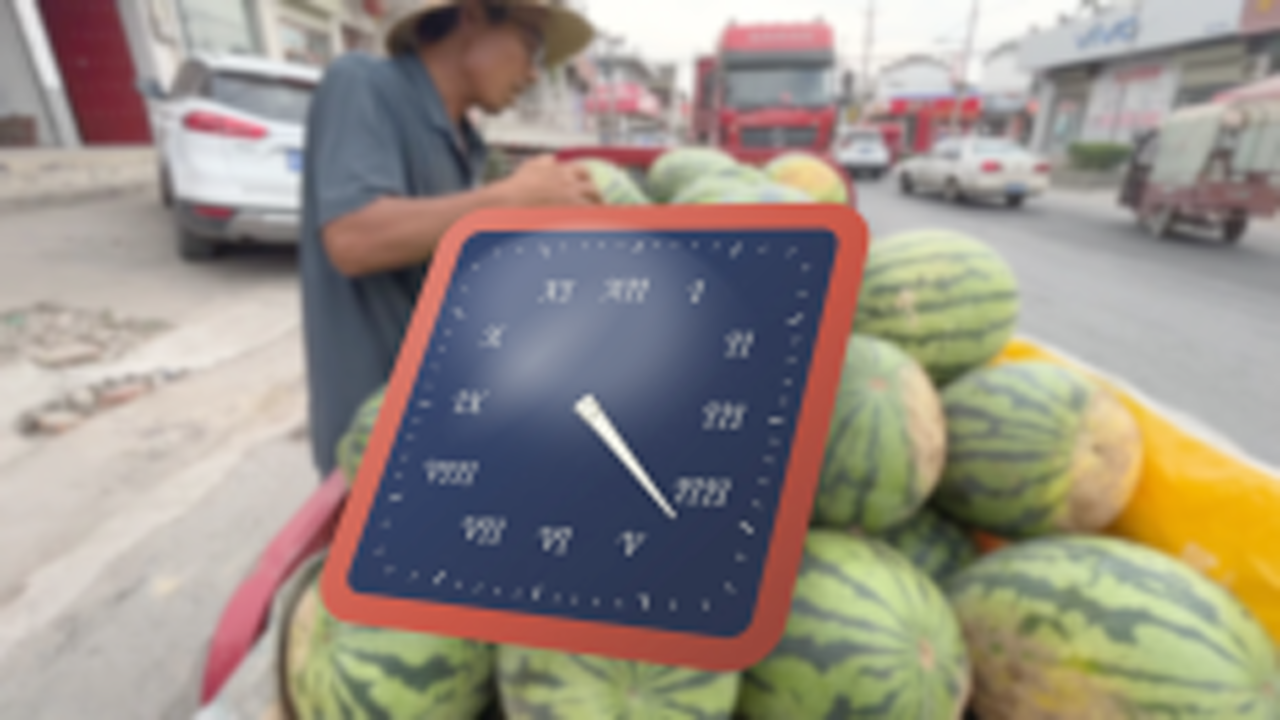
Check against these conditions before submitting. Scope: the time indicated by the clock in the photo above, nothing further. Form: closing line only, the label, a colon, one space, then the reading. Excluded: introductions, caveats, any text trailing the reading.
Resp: 4:22
